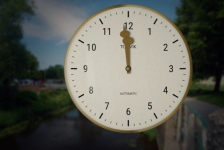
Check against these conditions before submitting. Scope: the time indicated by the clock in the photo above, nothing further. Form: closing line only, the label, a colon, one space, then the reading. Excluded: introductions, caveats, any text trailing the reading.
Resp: 11:59
